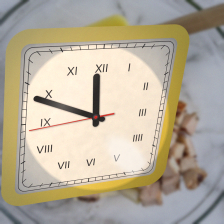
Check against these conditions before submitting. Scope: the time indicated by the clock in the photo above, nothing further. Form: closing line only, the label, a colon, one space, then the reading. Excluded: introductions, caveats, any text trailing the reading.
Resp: 11:48:44
